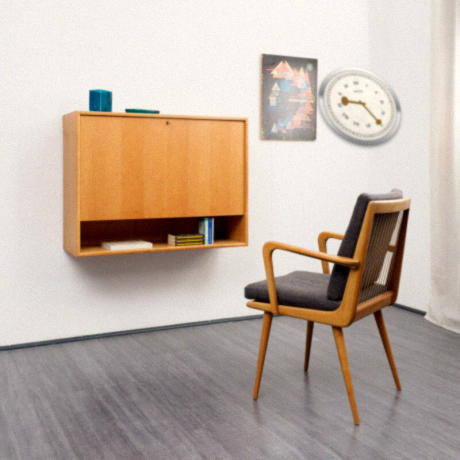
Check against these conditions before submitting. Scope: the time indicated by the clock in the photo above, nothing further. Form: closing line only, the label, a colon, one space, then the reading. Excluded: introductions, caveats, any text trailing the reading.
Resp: 9:25
